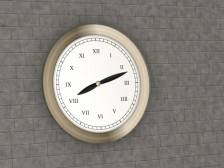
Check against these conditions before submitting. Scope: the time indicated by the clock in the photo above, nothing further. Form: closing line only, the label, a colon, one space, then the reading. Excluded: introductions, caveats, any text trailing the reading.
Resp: 8:12
